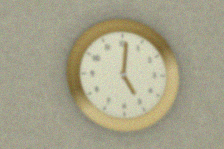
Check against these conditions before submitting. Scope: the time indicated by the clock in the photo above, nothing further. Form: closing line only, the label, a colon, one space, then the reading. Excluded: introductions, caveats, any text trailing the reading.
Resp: 5:01
